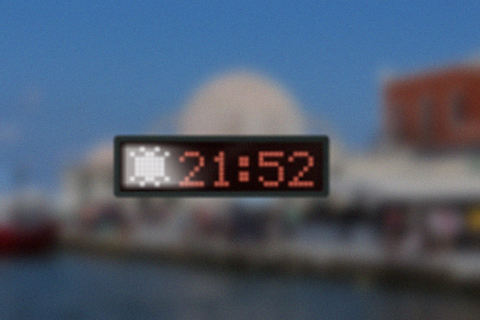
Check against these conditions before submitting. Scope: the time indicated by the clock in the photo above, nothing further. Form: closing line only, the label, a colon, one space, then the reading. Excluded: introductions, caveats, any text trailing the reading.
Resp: 21:52
